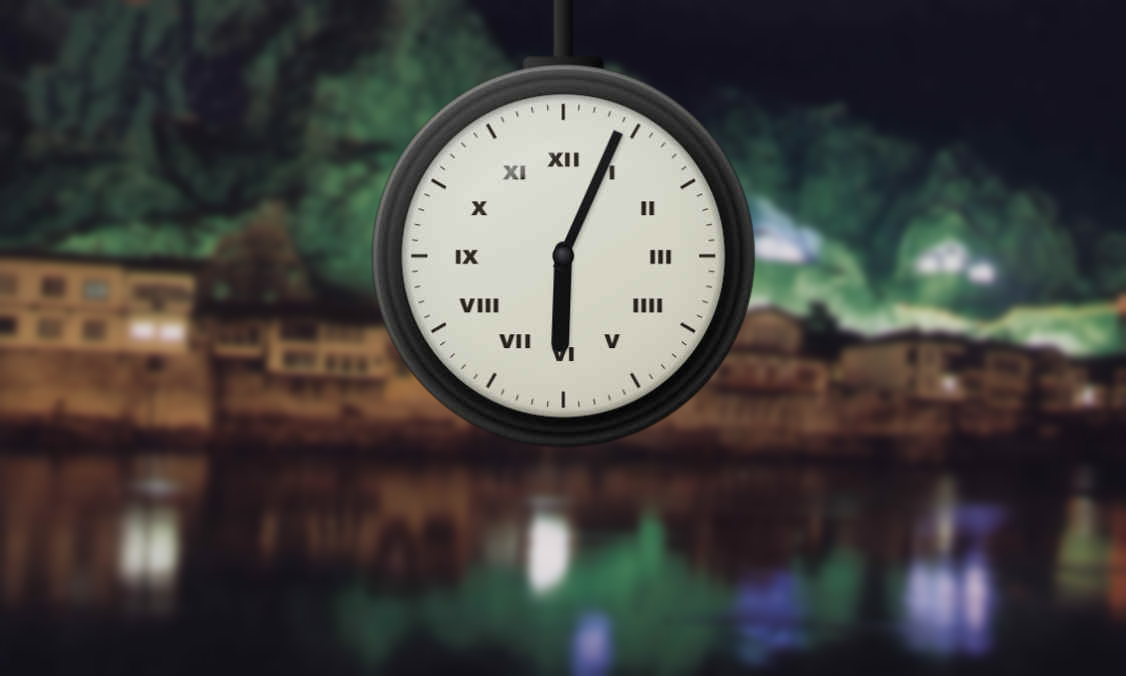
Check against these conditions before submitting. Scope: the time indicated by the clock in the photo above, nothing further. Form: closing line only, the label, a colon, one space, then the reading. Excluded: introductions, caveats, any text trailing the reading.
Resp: 6:04
